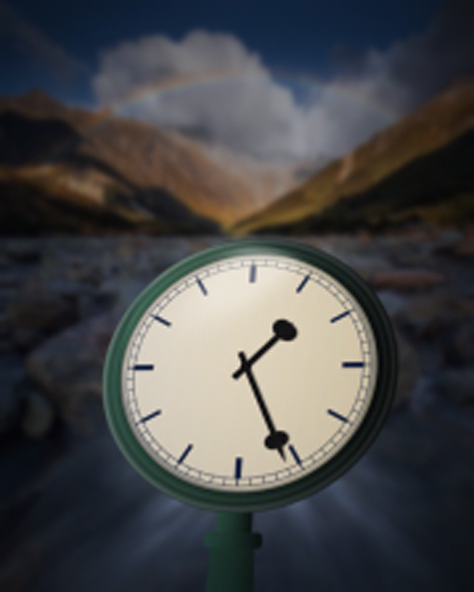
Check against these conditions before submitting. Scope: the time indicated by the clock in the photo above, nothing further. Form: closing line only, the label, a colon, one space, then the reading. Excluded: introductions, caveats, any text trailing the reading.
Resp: 1:26
